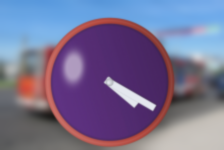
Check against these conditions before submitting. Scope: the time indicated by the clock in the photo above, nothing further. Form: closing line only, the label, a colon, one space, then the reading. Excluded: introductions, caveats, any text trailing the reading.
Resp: 4:20
